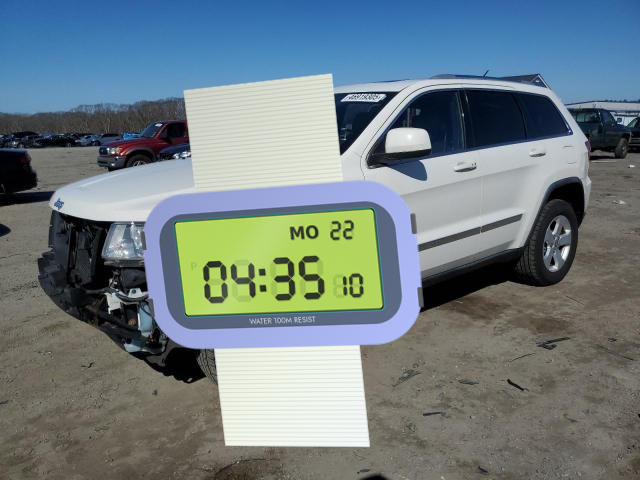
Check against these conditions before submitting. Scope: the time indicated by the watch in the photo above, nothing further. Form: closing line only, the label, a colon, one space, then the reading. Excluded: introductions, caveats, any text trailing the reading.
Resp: 4:35:10
